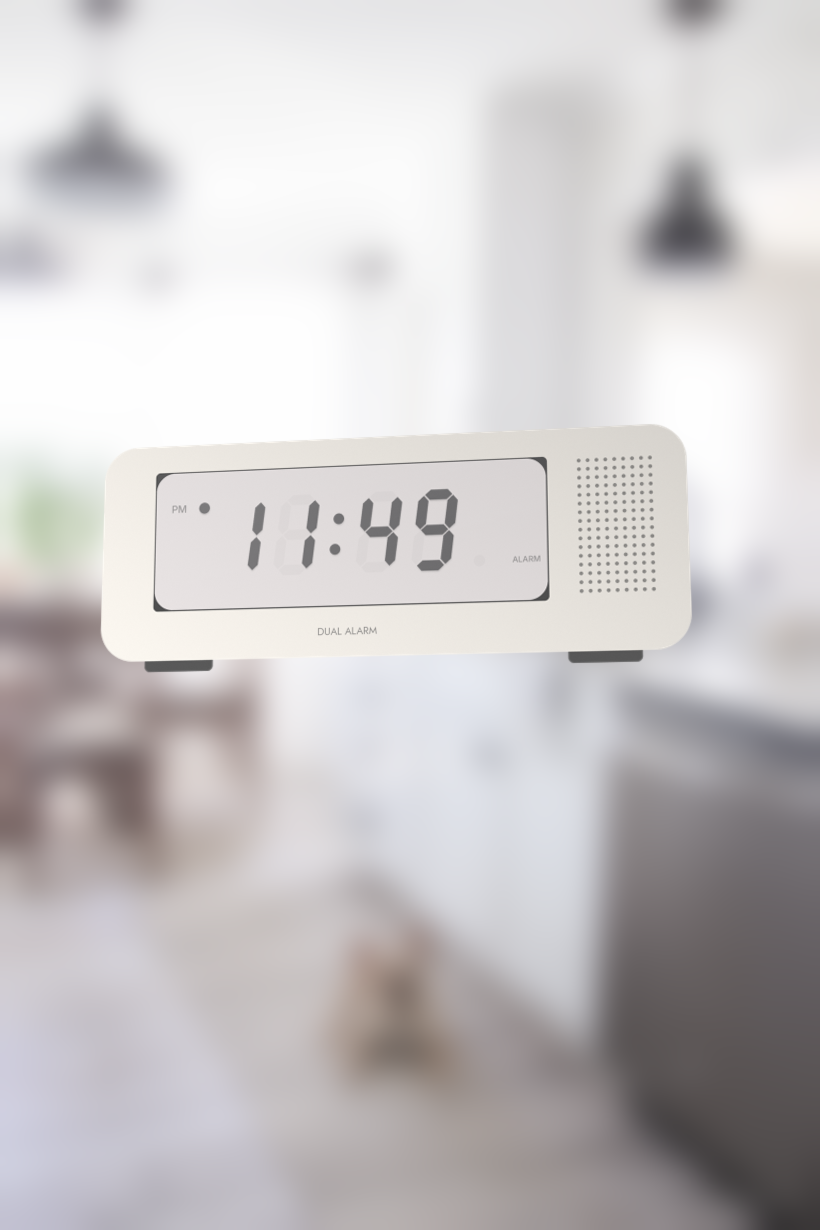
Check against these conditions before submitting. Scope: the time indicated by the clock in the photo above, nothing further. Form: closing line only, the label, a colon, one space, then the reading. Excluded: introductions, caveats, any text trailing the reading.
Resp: 11:49
